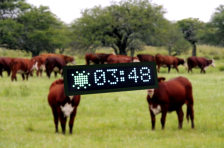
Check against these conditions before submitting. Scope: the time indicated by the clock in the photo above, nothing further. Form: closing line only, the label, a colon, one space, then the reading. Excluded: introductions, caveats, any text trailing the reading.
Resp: 3:48
